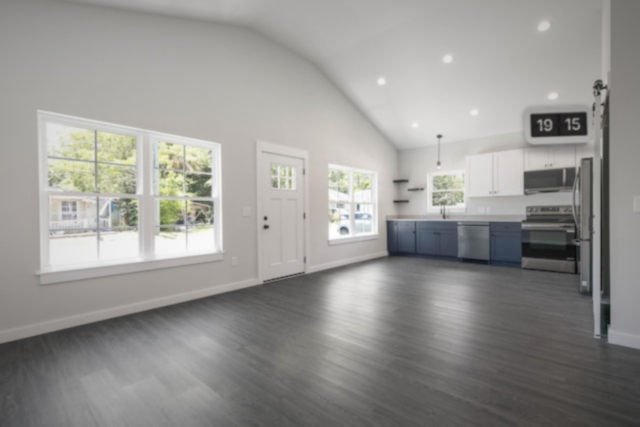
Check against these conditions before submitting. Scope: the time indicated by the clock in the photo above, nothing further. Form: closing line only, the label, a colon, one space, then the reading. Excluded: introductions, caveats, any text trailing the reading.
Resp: 19:15
